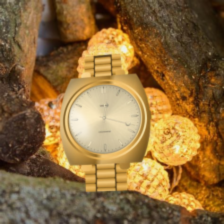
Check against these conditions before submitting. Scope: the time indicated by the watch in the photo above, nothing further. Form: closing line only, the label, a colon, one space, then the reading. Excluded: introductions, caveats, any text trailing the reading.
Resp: 12:18
